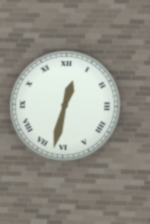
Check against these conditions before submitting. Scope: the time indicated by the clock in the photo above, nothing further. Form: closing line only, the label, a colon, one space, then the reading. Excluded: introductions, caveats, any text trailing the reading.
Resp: 12:32
